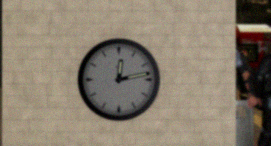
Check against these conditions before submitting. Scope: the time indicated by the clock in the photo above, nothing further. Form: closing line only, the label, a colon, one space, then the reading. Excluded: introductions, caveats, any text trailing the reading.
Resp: 12:13
